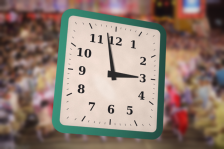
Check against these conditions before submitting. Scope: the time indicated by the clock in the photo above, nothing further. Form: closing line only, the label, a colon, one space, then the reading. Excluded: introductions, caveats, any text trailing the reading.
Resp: 2:58
